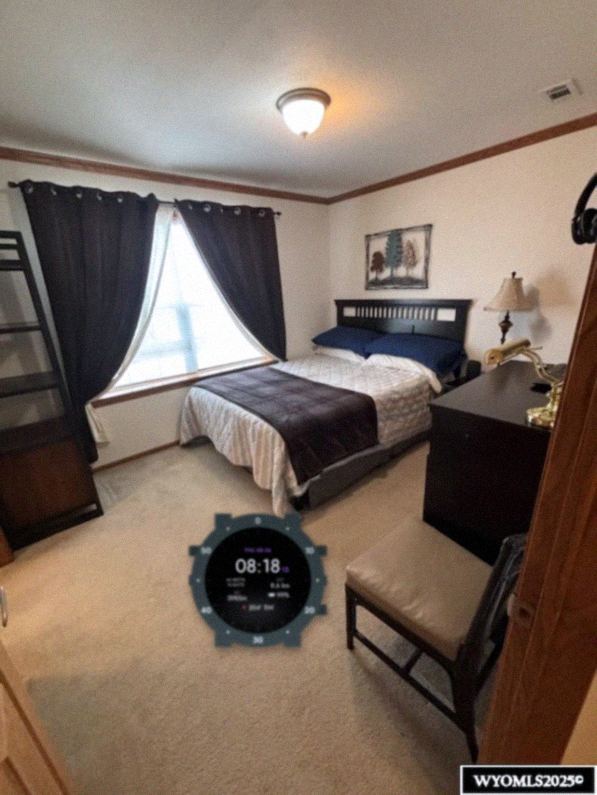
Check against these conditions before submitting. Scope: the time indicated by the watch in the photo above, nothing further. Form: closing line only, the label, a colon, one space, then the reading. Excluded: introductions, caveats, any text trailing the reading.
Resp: 8:18
